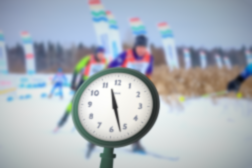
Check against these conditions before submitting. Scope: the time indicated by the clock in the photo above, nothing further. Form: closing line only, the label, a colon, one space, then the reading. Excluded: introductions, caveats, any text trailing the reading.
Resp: 11:27
